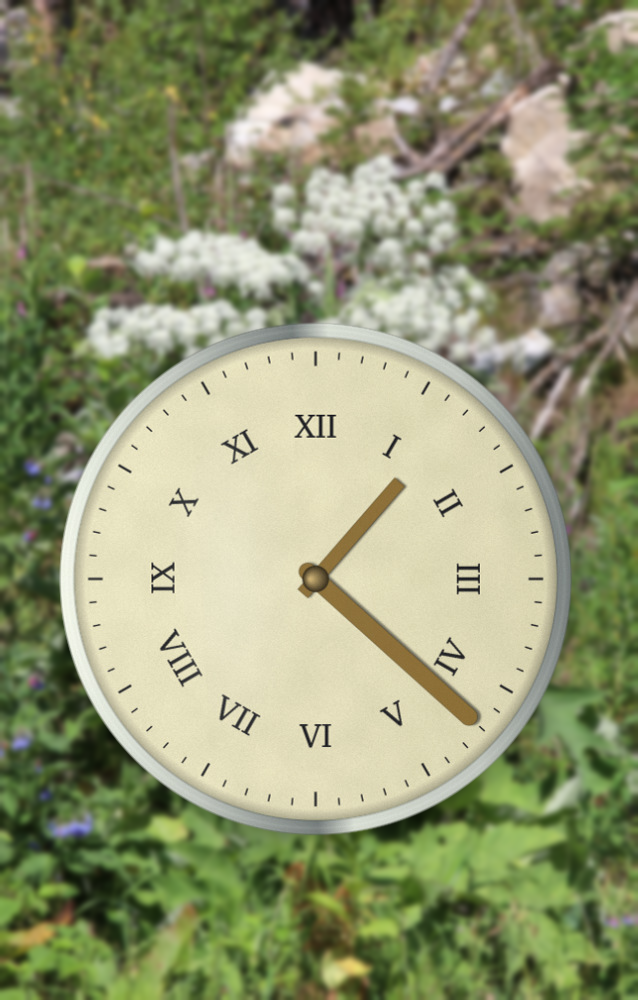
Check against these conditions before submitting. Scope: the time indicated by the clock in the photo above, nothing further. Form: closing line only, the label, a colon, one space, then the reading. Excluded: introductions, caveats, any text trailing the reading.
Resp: 1:22
